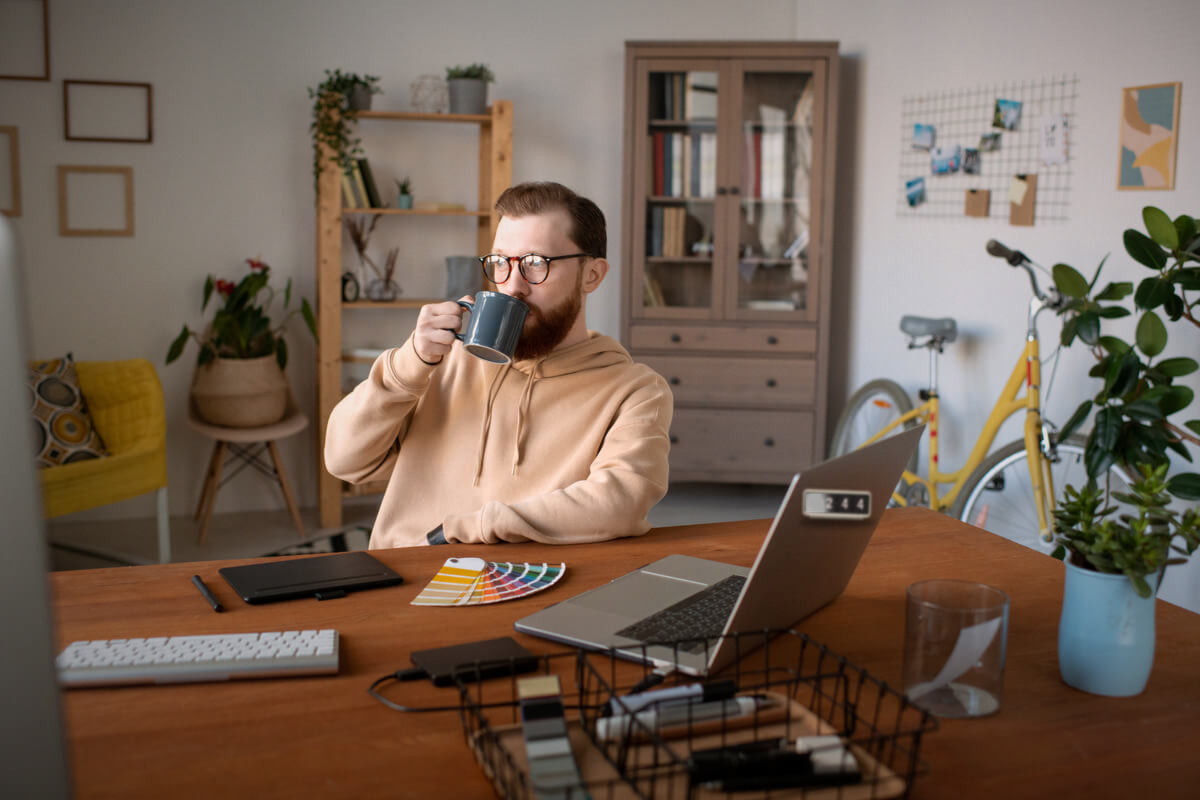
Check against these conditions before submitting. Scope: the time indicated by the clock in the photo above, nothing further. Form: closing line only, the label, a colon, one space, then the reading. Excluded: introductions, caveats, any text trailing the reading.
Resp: 2:44
